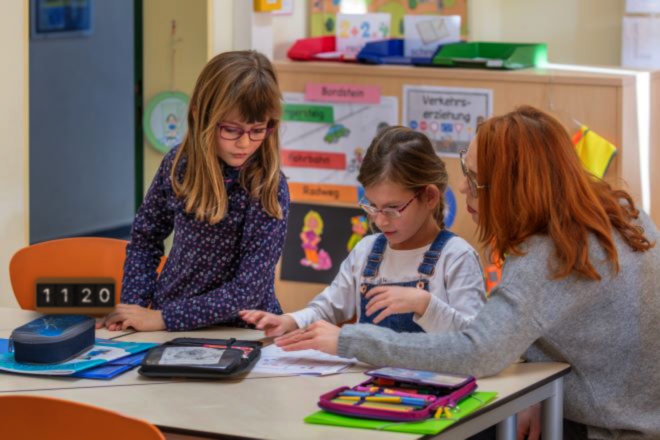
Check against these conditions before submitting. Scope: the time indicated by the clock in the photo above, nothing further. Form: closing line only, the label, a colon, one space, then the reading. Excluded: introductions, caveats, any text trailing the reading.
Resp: 11:20
